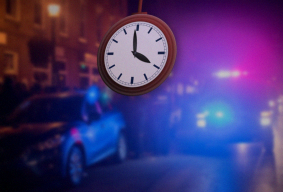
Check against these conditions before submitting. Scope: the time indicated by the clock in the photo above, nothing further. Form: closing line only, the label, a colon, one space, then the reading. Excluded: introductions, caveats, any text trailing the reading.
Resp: 3:59
